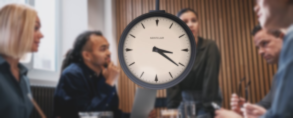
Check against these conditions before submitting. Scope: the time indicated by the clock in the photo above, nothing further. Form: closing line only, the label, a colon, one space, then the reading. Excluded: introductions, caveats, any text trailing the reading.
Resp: 3:21
